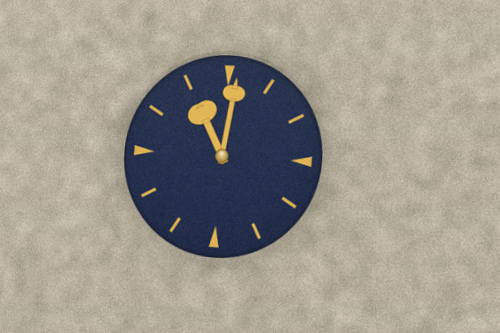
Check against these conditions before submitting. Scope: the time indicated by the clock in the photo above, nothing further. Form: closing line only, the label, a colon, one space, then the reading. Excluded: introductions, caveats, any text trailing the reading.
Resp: 11:01
